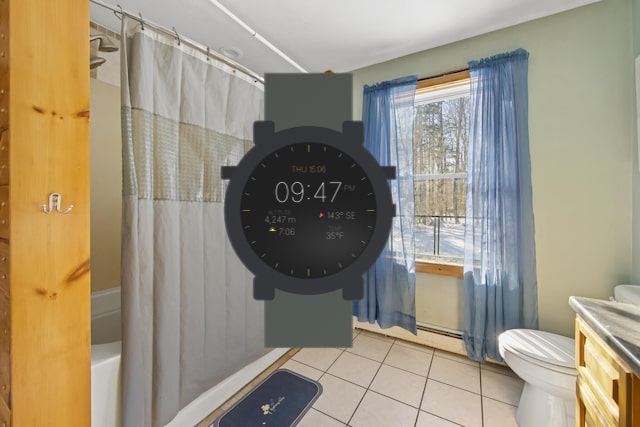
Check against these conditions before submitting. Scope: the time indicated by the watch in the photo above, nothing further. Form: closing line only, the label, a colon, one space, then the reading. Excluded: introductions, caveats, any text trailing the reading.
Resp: 9:47
